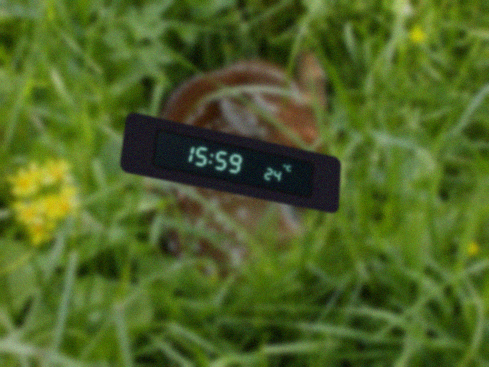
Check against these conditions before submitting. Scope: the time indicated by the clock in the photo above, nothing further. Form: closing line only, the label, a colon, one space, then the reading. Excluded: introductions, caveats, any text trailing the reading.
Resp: 15:59
